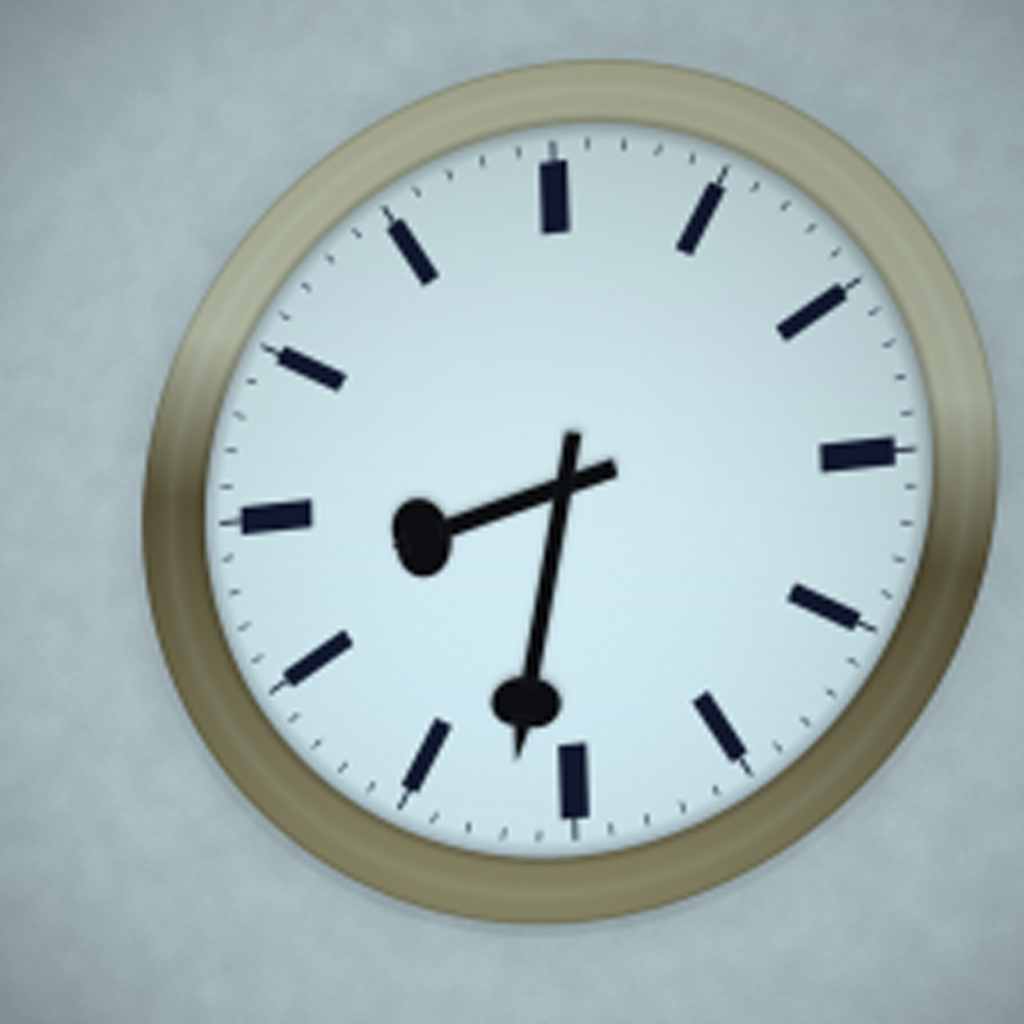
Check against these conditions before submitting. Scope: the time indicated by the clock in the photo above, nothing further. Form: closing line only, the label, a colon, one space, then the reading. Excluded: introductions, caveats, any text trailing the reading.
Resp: 8:32
